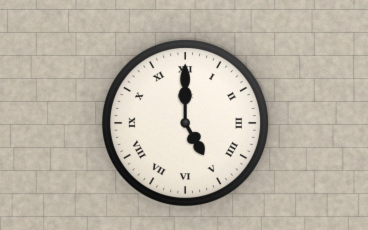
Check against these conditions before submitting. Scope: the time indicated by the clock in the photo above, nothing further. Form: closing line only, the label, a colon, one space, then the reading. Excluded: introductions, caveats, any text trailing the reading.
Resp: 5:00
